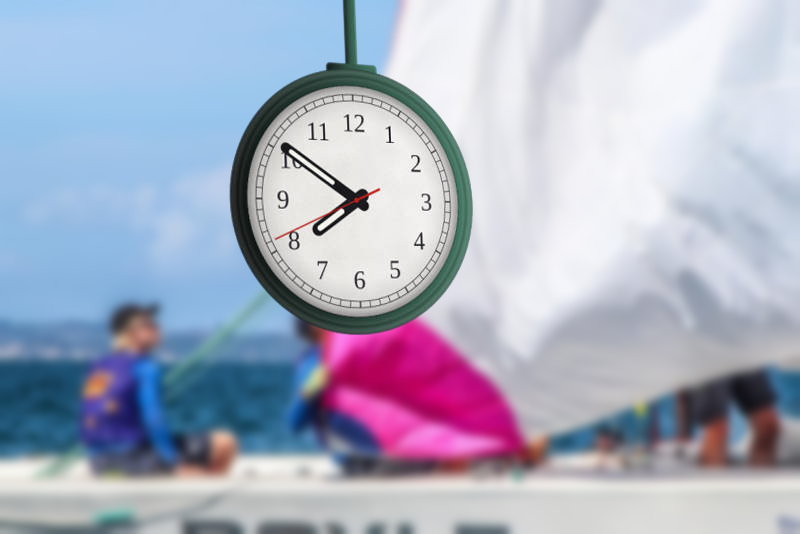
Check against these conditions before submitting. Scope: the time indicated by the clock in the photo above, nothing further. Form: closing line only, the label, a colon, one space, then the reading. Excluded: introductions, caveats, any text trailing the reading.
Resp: 7:50:41
